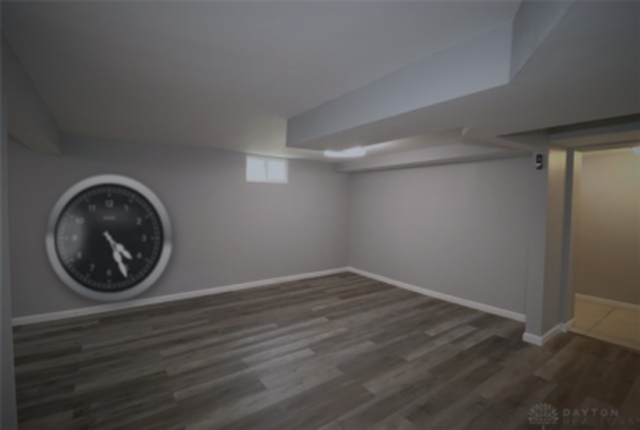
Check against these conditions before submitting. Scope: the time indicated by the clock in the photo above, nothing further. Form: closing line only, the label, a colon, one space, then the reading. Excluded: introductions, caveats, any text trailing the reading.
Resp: 4:26
